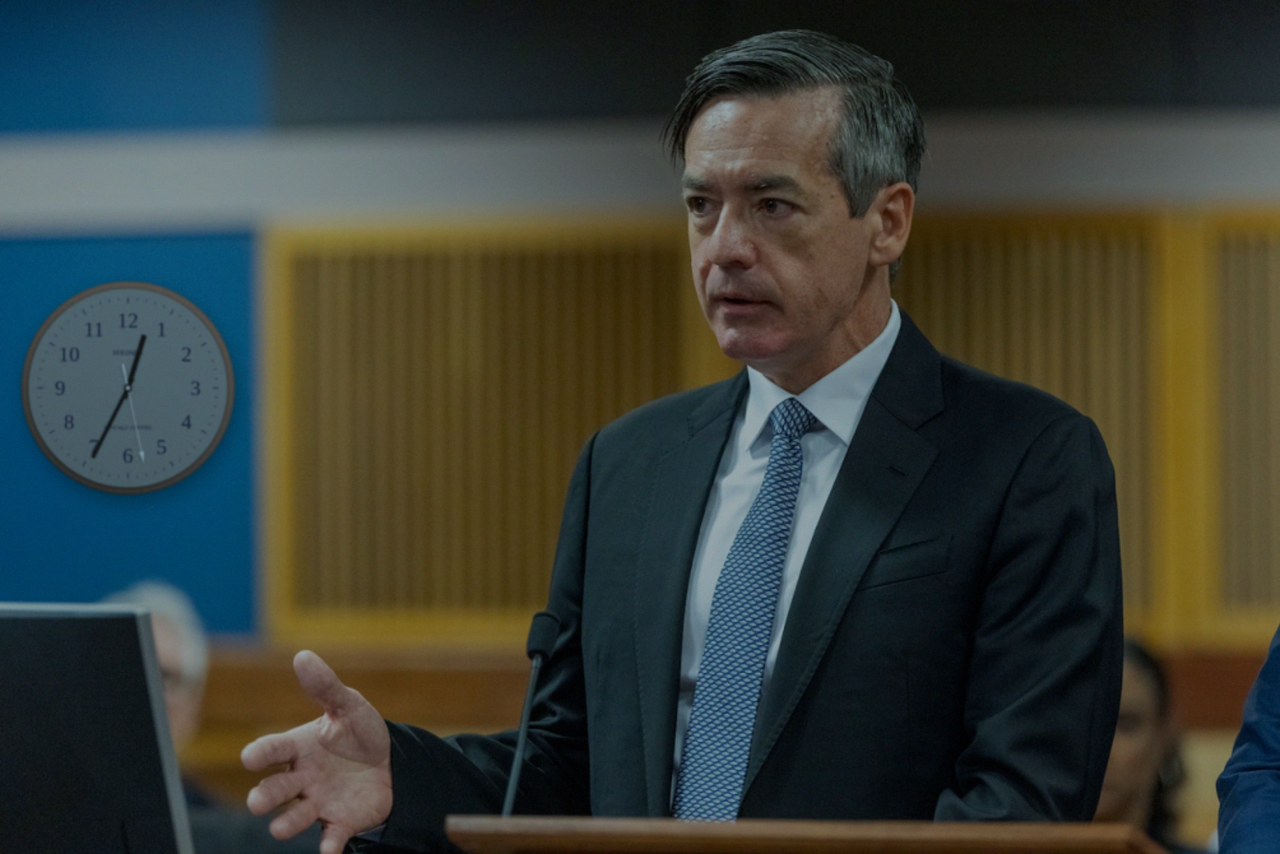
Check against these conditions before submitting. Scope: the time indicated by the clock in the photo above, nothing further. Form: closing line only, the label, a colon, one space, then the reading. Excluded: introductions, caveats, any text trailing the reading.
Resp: 12:34:28
